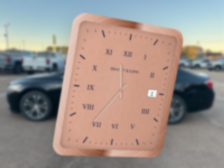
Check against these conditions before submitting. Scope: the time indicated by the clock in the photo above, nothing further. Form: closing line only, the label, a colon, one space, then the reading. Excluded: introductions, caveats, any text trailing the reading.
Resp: 11:36
